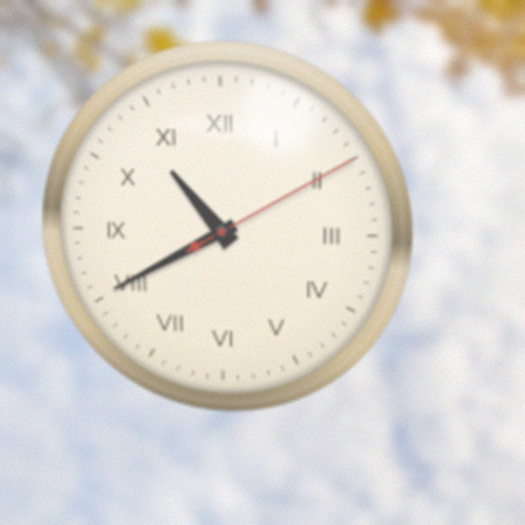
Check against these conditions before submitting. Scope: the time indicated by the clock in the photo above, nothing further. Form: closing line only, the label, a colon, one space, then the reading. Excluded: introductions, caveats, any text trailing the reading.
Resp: 10:40:10
